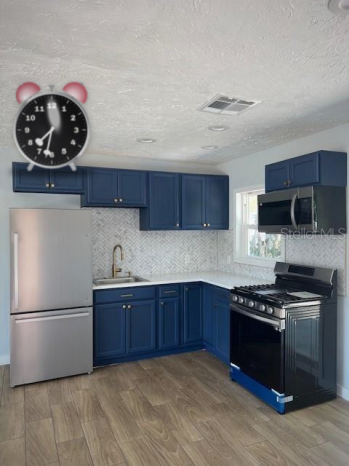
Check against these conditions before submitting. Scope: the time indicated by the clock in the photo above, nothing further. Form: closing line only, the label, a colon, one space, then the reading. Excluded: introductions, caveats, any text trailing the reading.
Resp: 7:32
